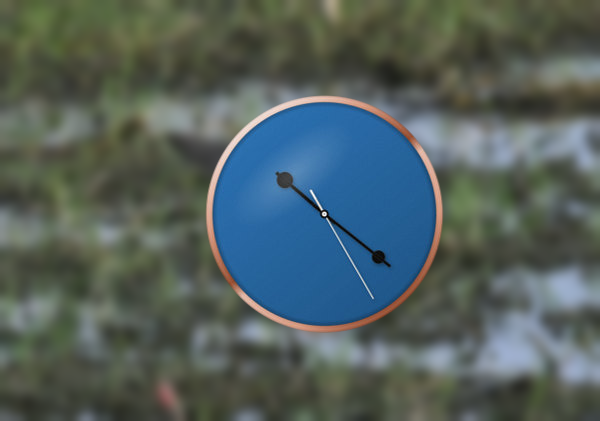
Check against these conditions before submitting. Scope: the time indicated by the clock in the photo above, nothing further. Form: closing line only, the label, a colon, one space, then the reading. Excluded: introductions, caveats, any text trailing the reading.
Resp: 10:21:25
